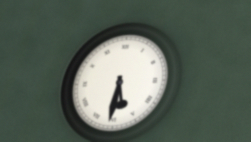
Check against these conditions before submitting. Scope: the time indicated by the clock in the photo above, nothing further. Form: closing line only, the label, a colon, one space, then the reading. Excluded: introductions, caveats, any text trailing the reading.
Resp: 5:31
